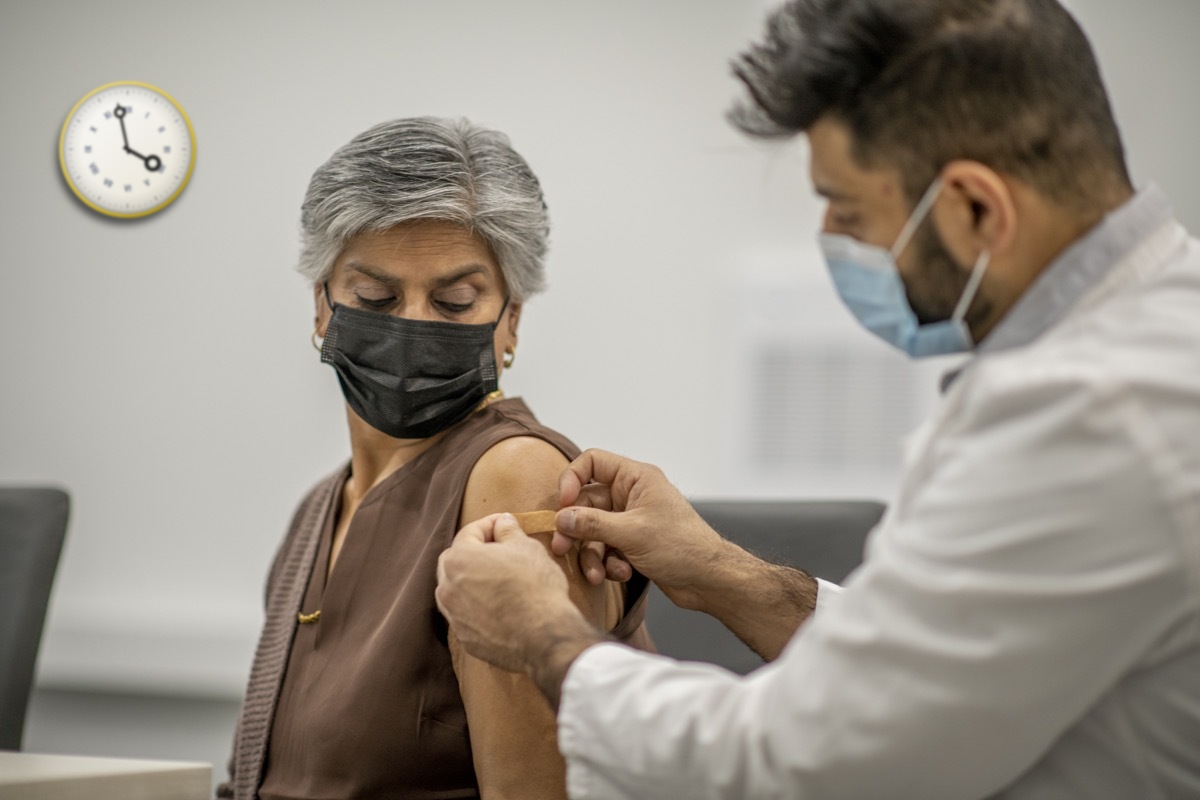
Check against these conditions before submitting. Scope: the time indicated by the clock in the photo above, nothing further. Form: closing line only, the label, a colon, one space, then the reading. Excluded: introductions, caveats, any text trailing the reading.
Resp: 3:58
